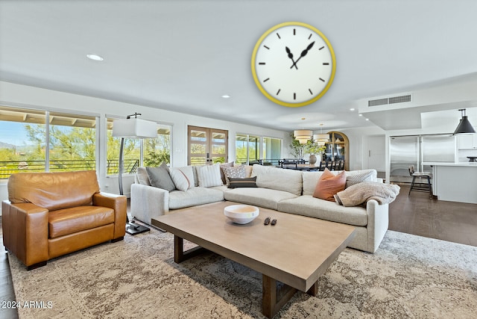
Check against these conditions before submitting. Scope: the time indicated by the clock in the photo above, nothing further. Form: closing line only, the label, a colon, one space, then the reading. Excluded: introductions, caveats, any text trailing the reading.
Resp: 11:07
